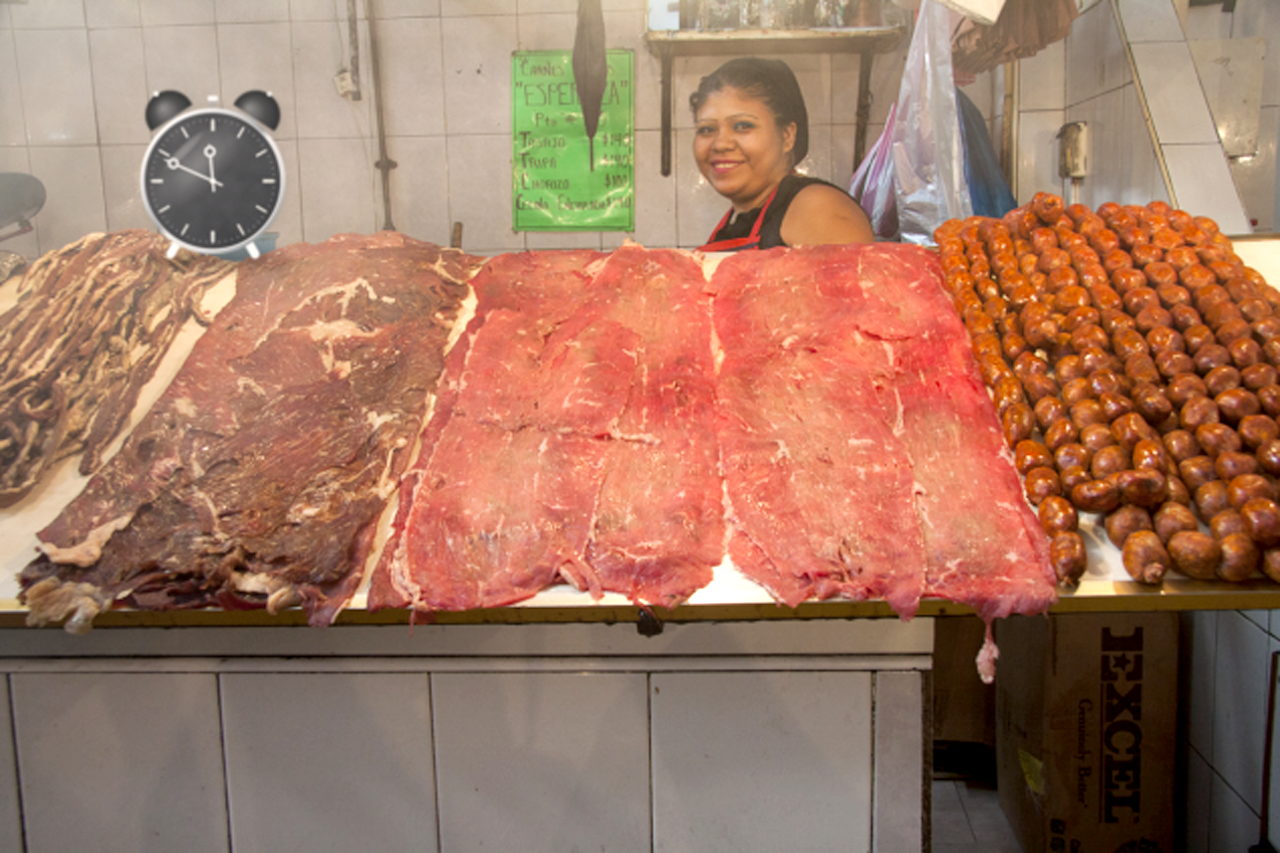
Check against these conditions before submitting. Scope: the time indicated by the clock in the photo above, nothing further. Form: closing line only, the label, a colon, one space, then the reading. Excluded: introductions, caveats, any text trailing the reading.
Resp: 11:49
